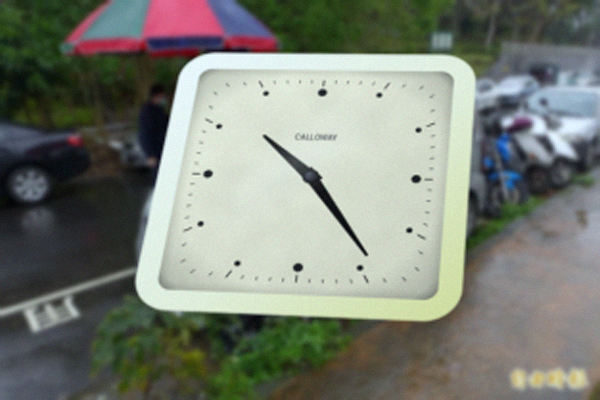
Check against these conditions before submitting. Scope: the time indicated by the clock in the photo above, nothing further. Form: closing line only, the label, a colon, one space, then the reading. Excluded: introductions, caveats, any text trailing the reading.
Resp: 10:24
